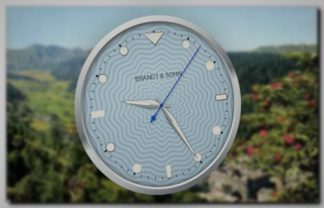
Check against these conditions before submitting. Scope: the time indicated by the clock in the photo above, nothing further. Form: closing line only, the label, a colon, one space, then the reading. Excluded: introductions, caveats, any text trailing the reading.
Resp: 9:25:07
